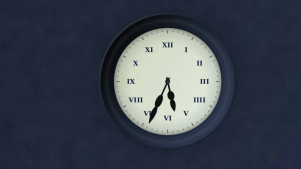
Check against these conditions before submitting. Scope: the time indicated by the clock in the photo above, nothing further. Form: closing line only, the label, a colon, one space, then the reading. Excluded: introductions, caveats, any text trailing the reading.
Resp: 5:34
